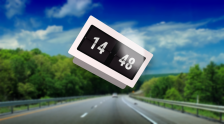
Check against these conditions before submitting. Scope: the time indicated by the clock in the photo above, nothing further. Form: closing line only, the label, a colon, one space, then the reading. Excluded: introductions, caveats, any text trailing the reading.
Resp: 14:48
